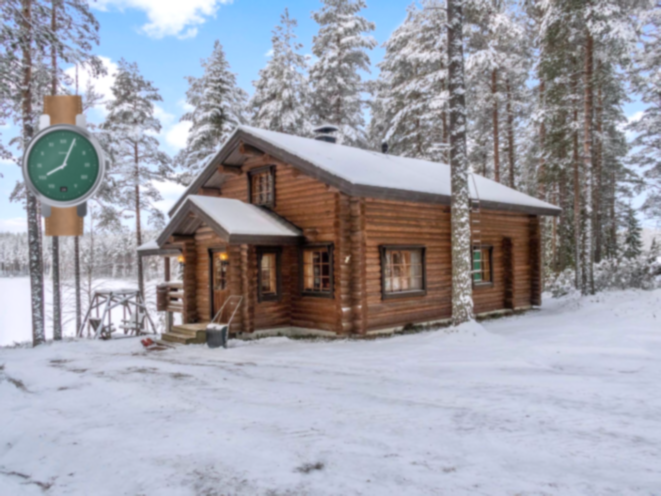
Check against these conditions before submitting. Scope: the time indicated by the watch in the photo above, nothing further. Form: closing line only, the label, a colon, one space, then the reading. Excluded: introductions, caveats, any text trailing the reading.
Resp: 8:04
